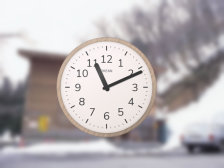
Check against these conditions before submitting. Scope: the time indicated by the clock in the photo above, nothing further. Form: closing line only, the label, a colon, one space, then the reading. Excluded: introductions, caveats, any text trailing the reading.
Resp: 11:11
